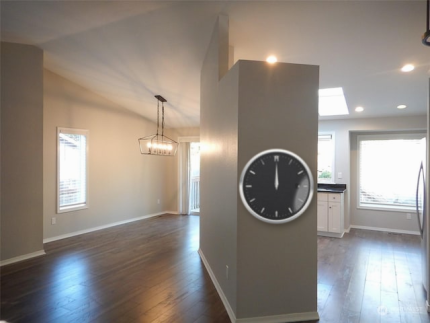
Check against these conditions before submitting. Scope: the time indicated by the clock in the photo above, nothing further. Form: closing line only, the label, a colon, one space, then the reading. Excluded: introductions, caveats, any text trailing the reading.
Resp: 12:00
